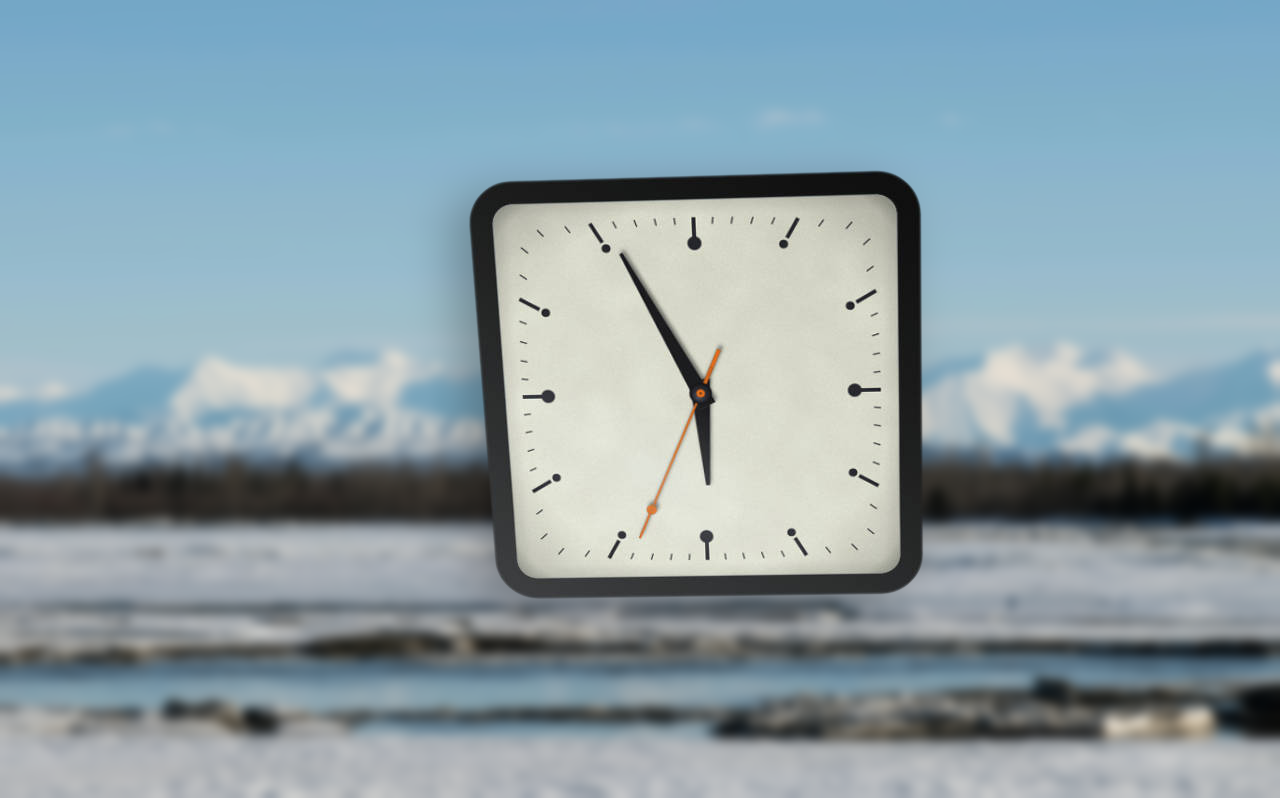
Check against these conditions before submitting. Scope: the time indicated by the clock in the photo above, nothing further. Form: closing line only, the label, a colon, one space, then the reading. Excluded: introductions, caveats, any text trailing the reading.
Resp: 5:55:34
